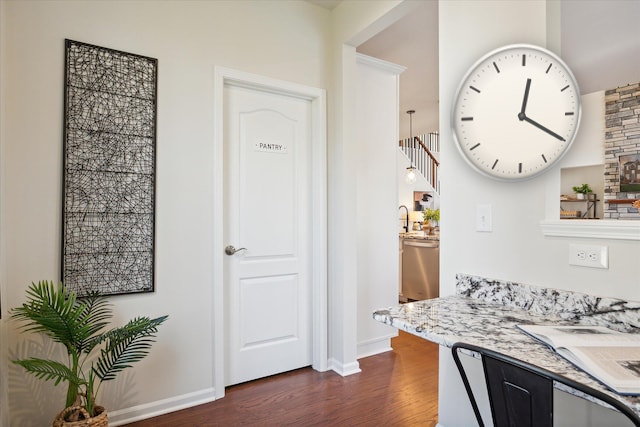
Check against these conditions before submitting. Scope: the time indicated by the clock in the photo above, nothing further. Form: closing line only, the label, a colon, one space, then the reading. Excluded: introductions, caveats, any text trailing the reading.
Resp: 12:20
